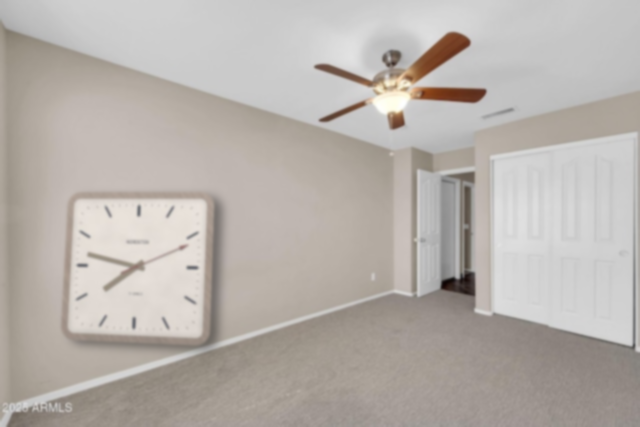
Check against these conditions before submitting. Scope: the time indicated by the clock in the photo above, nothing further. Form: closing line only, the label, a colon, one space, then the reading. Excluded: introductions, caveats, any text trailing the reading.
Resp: 7:47:11
